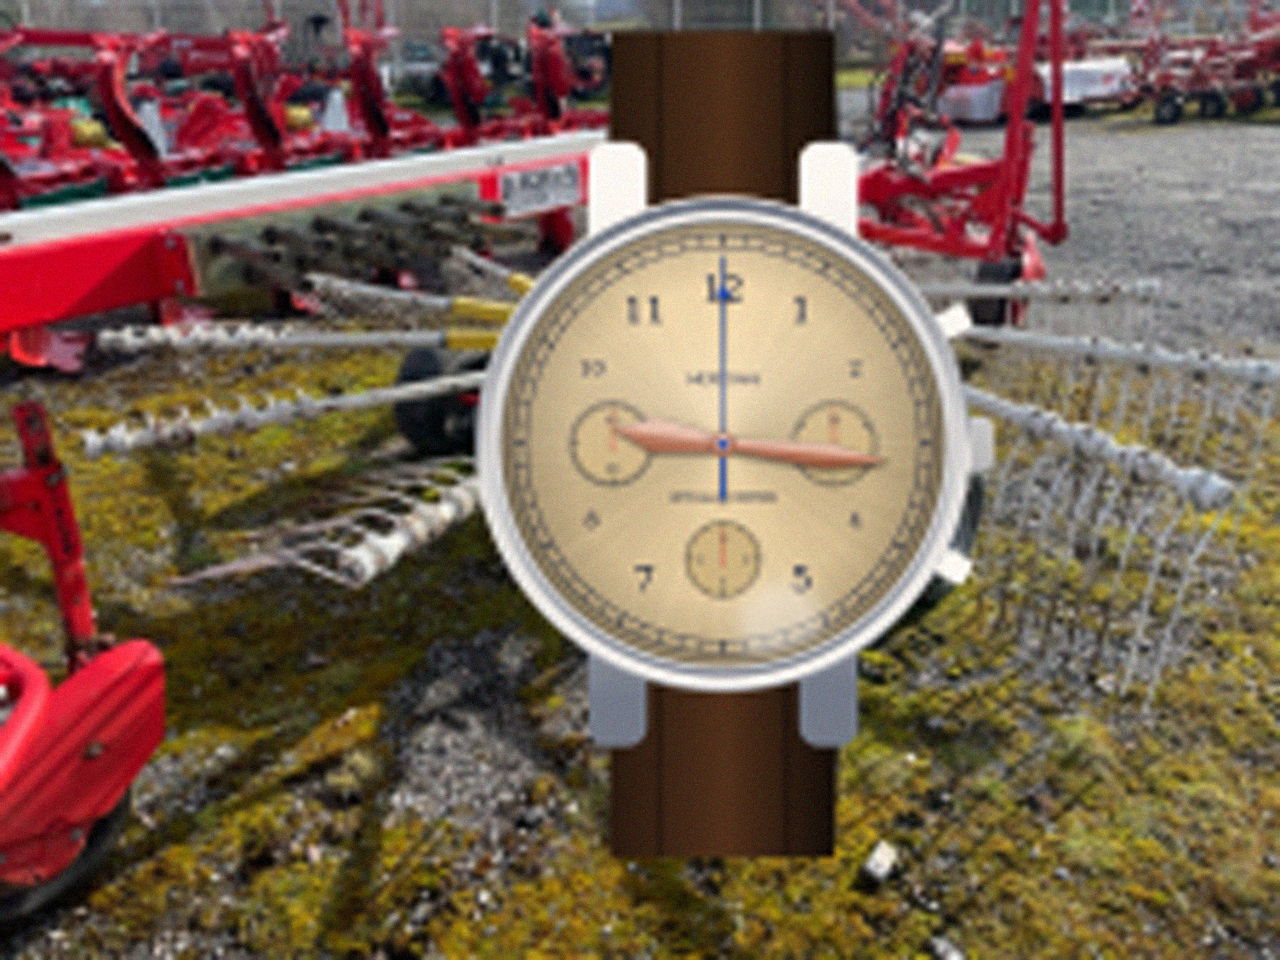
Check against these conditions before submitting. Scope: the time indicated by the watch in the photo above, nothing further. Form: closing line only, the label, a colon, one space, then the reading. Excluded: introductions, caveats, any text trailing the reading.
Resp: 9:16
